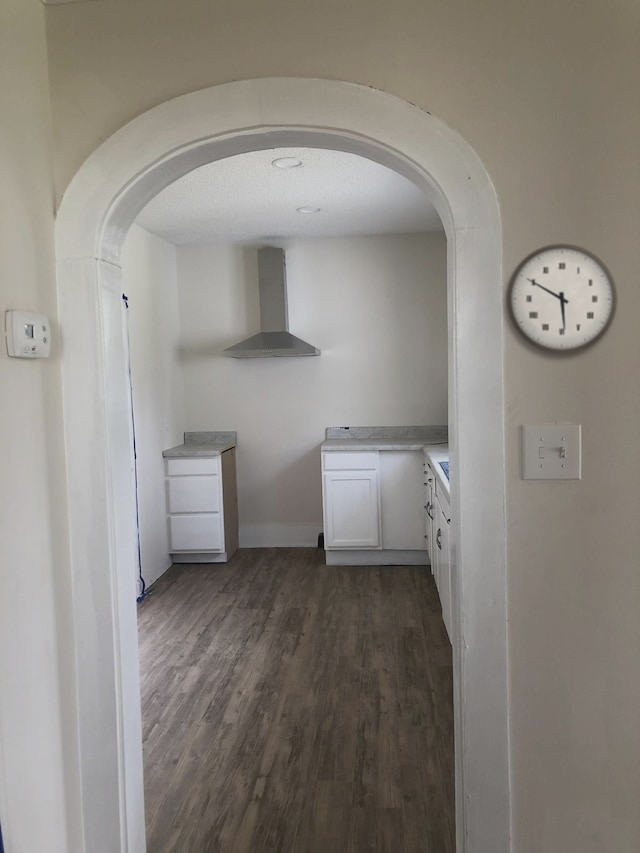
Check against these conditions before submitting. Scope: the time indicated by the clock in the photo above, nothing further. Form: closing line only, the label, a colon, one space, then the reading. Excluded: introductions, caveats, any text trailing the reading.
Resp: 5:50
